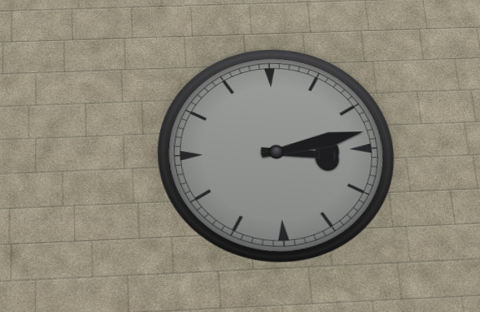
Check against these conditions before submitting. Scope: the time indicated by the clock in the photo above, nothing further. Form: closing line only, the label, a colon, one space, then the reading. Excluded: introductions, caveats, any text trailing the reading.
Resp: 3:13
